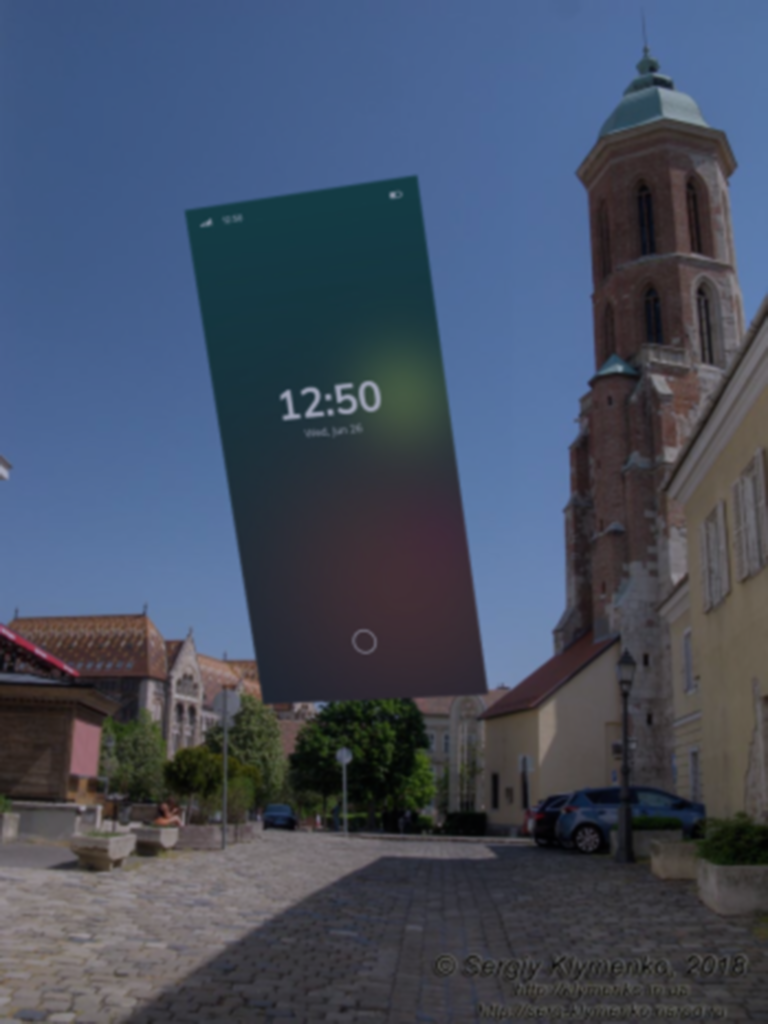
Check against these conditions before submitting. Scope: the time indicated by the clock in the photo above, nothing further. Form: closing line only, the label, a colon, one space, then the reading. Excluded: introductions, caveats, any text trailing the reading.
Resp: 12:50
